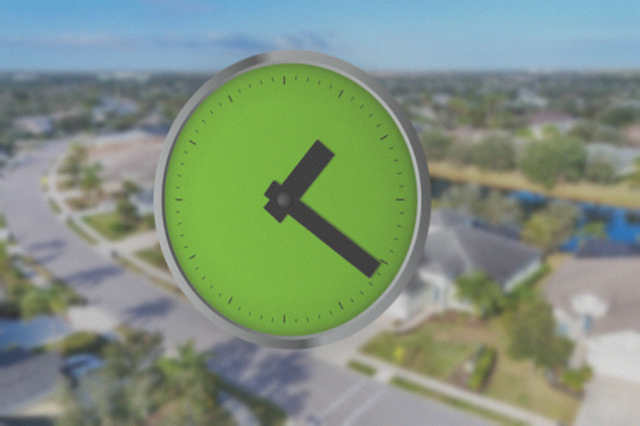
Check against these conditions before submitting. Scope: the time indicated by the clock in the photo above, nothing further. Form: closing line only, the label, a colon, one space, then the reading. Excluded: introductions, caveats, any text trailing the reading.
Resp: 1:21
